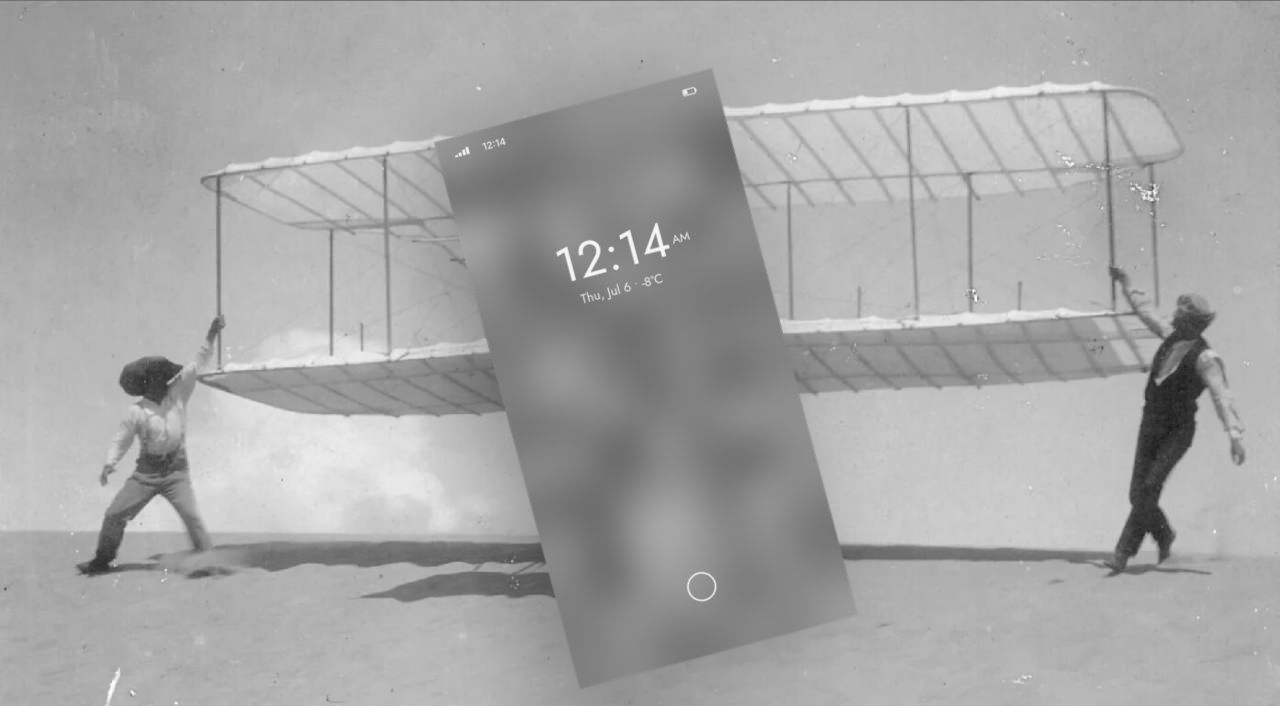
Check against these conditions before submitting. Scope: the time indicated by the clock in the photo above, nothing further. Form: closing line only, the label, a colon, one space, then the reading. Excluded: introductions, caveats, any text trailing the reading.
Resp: 12:14
